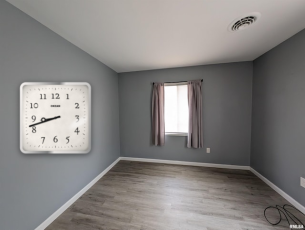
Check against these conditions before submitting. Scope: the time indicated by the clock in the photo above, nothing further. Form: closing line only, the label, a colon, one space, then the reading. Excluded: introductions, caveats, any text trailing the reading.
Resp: 8:42
